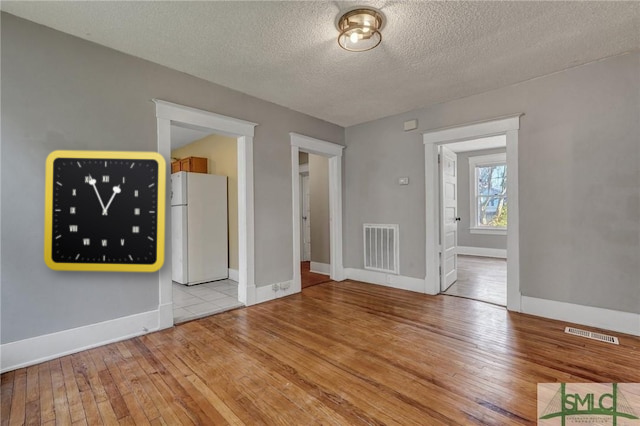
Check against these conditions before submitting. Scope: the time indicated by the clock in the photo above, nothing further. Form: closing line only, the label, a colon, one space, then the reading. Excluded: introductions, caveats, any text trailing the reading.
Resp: 12:56
